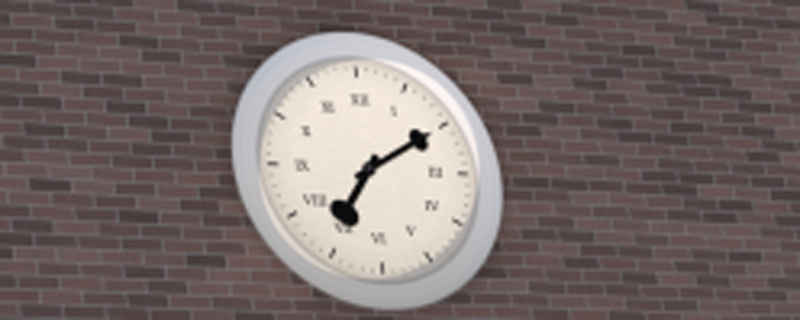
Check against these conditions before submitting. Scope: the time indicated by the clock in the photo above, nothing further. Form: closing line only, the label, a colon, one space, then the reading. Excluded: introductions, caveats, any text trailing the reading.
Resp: 7:10
